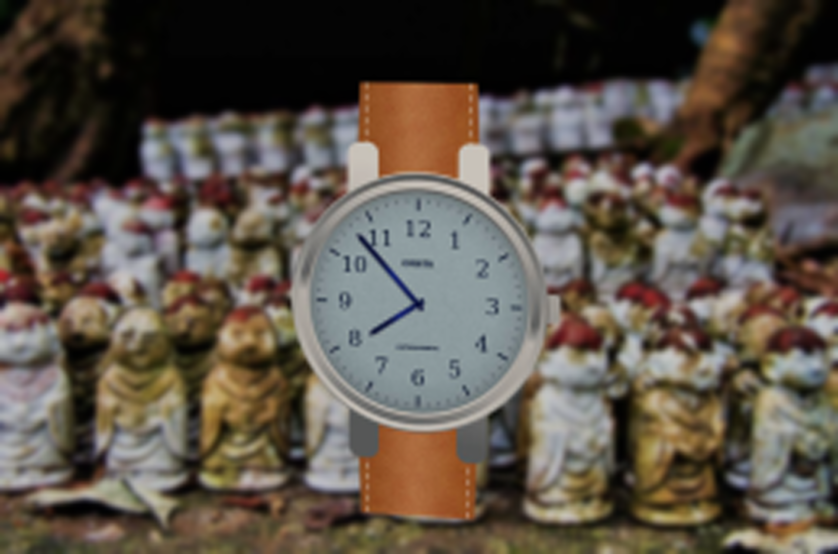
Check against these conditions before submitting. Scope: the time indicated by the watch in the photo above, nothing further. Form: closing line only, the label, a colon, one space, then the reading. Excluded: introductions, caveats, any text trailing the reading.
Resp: 7:53
